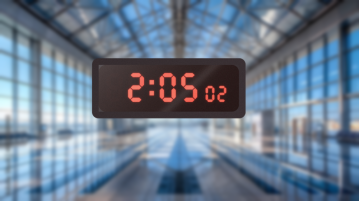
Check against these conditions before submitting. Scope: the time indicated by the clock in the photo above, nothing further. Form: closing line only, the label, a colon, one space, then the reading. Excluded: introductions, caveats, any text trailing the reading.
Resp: 2:05:02
